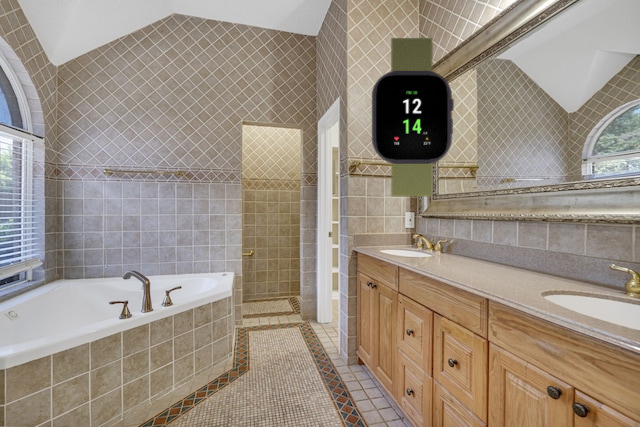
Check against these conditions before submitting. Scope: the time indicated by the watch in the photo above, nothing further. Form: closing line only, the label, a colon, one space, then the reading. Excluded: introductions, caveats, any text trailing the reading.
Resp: 12:14
